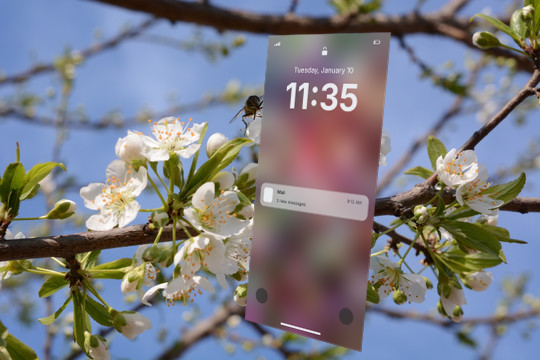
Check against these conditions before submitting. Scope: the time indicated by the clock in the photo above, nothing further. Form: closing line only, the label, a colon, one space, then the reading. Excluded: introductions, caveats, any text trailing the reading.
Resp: 11:35
